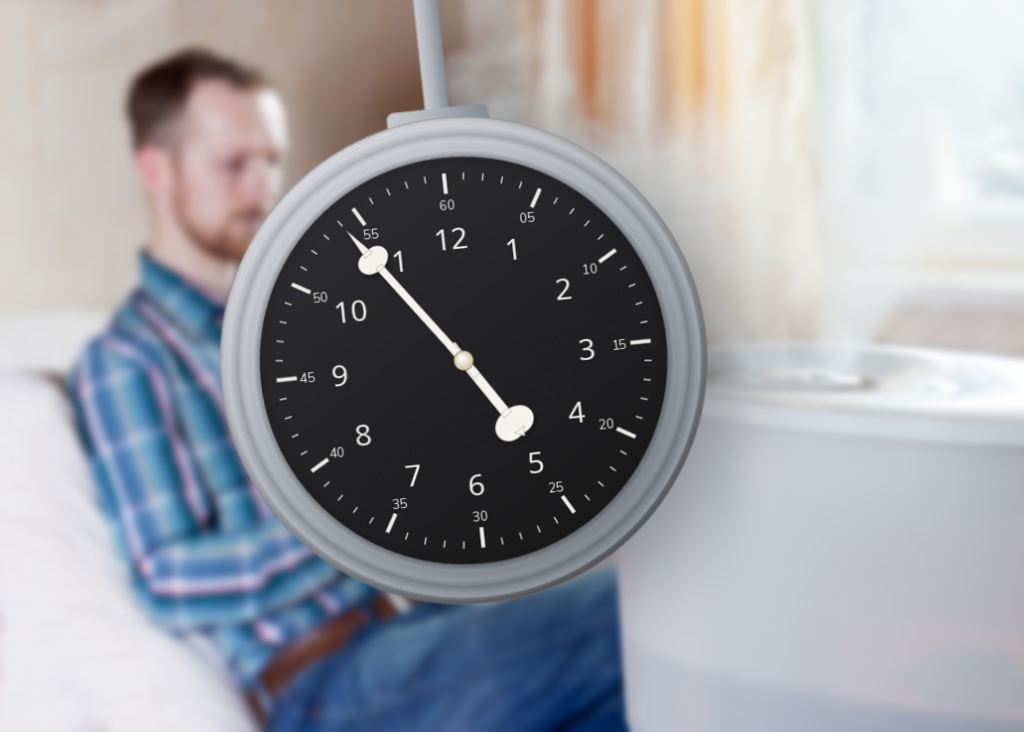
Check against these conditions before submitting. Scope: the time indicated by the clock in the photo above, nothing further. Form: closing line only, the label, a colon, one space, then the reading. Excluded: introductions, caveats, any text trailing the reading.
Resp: 4:54
